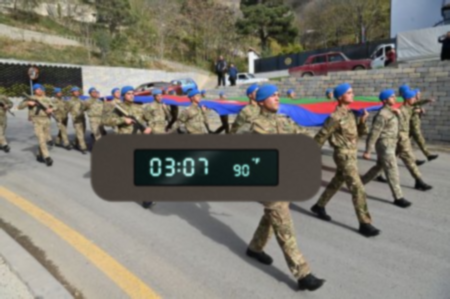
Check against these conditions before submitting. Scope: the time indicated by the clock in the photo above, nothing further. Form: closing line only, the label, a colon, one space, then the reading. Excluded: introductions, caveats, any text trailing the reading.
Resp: 3:07
